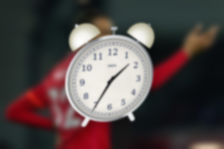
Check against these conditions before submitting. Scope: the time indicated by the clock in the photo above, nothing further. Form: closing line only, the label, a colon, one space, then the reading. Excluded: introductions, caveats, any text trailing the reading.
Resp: 1:35
